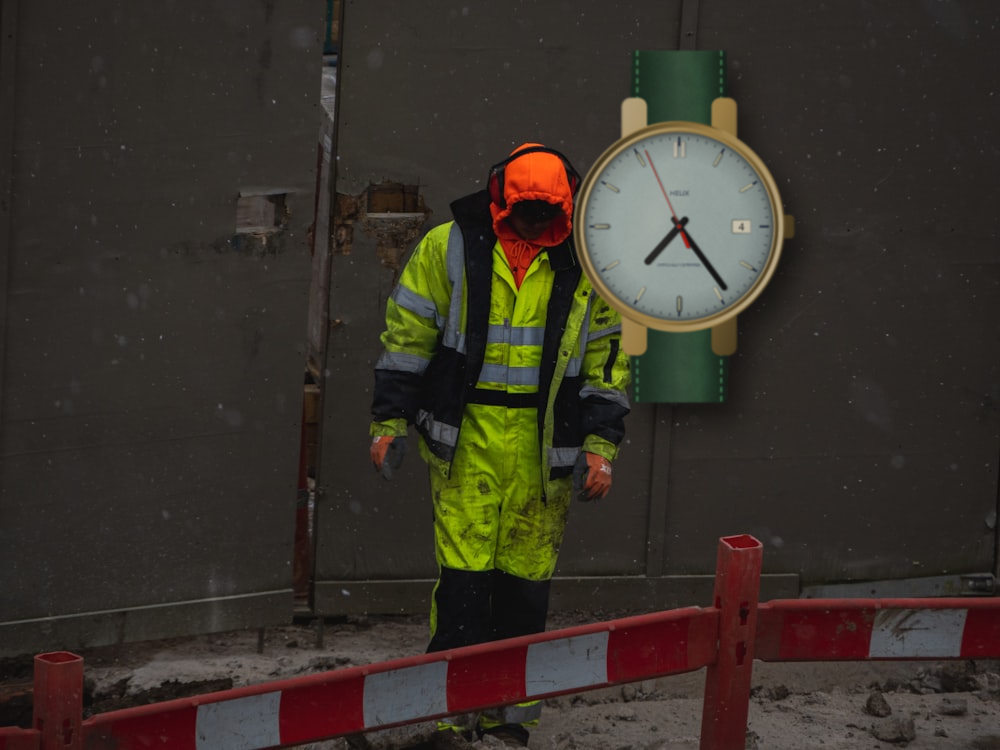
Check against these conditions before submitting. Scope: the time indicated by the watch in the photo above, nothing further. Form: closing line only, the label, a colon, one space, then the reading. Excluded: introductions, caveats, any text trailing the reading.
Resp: 7:23:56
